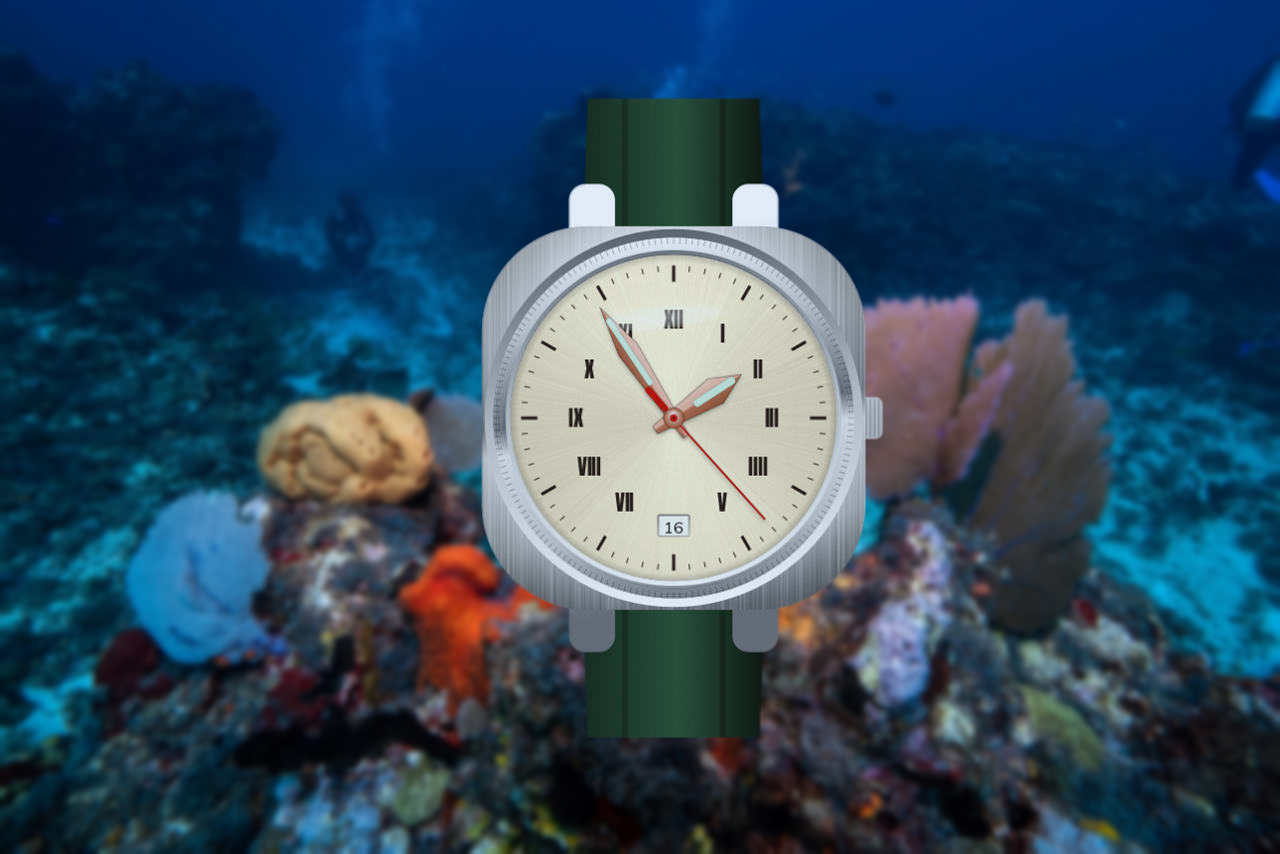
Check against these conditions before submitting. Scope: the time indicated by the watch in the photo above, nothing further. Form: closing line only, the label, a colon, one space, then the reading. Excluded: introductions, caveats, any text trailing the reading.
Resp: 1:54:23
